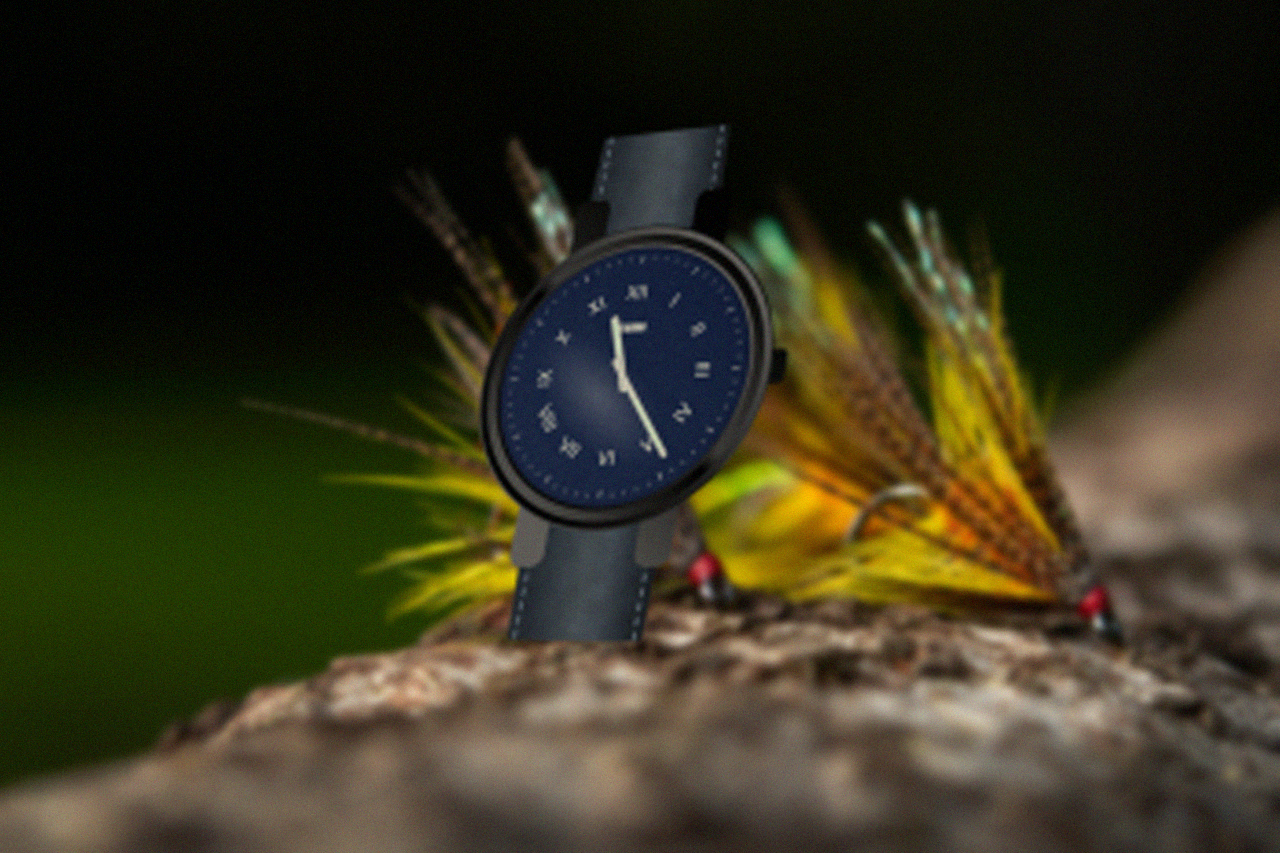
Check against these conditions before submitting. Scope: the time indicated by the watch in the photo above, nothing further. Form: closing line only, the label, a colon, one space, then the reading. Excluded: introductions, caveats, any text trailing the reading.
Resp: 11:24
